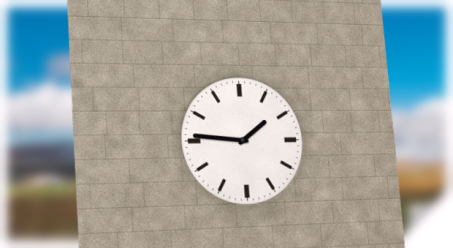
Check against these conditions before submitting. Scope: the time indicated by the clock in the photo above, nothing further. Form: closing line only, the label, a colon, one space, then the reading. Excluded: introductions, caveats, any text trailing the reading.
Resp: 1:46
